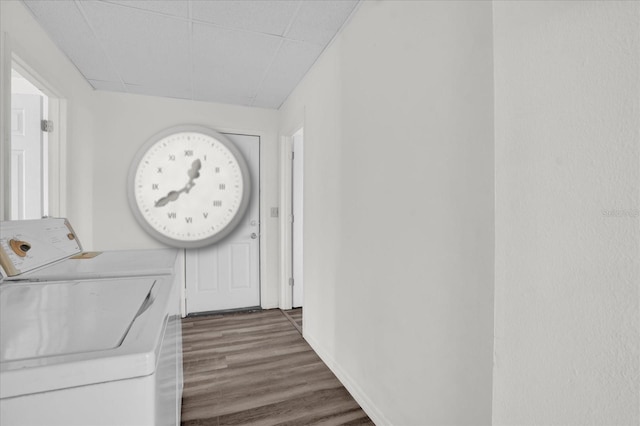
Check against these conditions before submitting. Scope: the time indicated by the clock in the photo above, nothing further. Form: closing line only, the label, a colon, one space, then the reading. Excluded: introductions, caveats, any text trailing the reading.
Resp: 12:40
